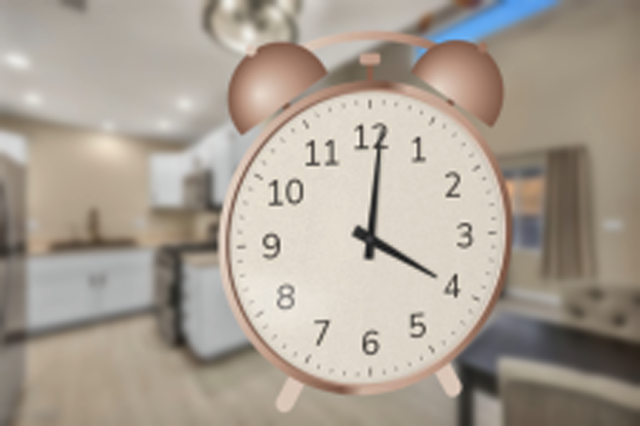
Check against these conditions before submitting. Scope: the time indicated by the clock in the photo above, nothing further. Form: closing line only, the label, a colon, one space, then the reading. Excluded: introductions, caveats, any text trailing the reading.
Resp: 4:01
